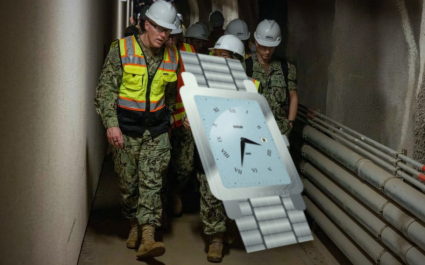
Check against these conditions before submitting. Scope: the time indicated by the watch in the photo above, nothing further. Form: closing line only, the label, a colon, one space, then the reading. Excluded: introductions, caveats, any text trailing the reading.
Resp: 3:34
